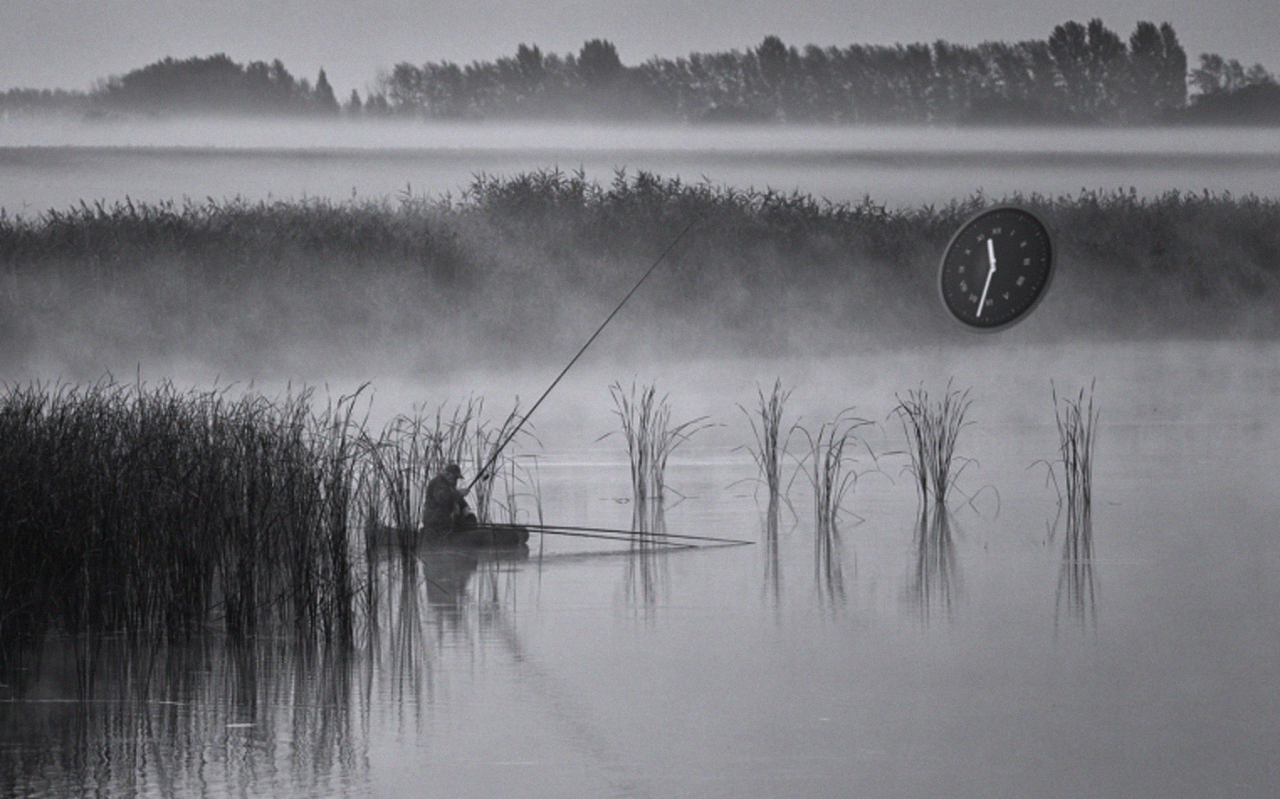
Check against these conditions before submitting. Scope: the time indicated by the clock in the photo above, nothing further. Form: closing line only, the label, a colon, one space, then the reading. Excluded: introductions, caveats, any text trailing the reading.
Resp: 11:32
